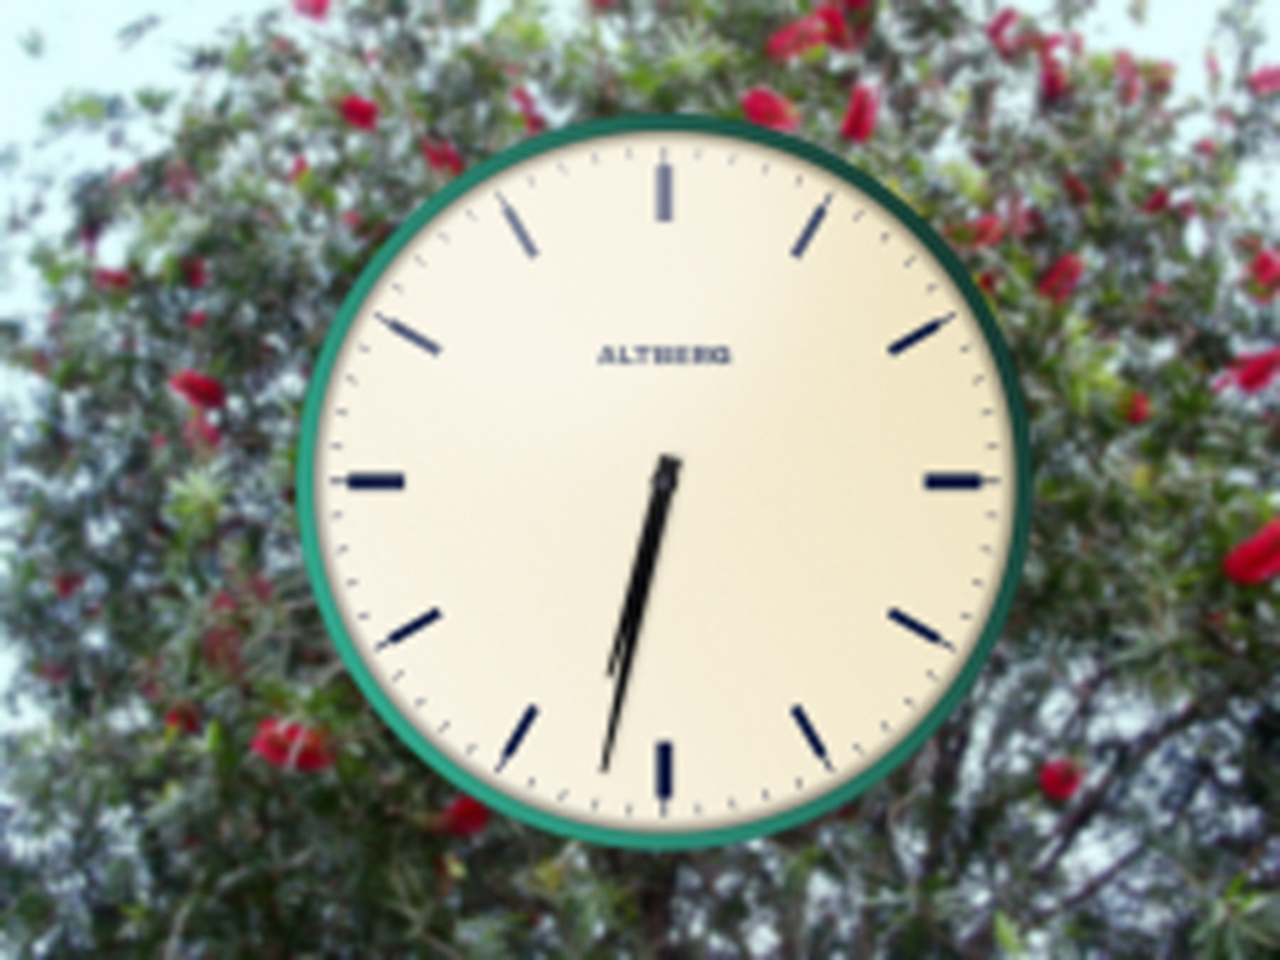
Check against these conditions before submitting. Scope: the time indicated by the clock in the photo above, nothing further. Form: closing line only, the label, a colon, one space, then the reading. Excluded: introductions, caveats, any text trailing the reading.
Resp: 6:32
